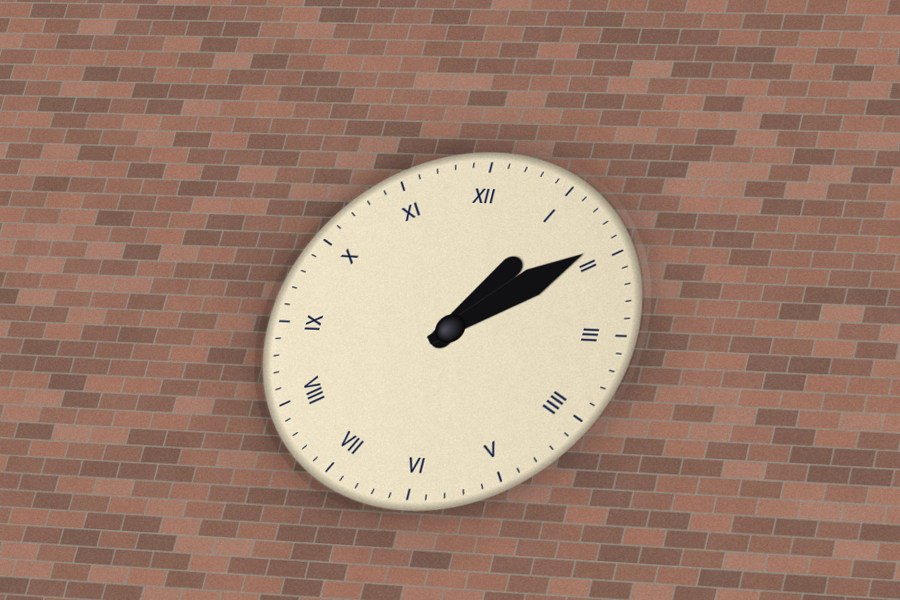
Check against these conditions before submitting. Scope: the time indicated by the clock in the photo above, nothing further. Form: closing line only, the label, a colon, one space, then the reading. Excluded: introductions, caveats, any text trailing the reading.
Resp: 1:09
